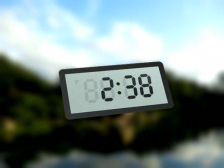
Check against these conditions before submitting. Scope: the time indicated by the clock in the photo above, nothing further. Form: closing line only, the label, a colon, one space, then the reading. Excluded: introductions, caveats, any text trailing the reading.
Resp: 2:38
